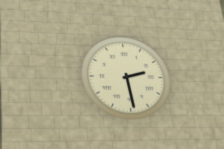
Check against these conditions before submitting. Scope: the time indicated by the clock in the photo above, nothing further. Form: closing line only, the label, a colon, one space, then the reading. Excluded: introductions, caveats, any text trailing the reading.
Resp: 2:29
